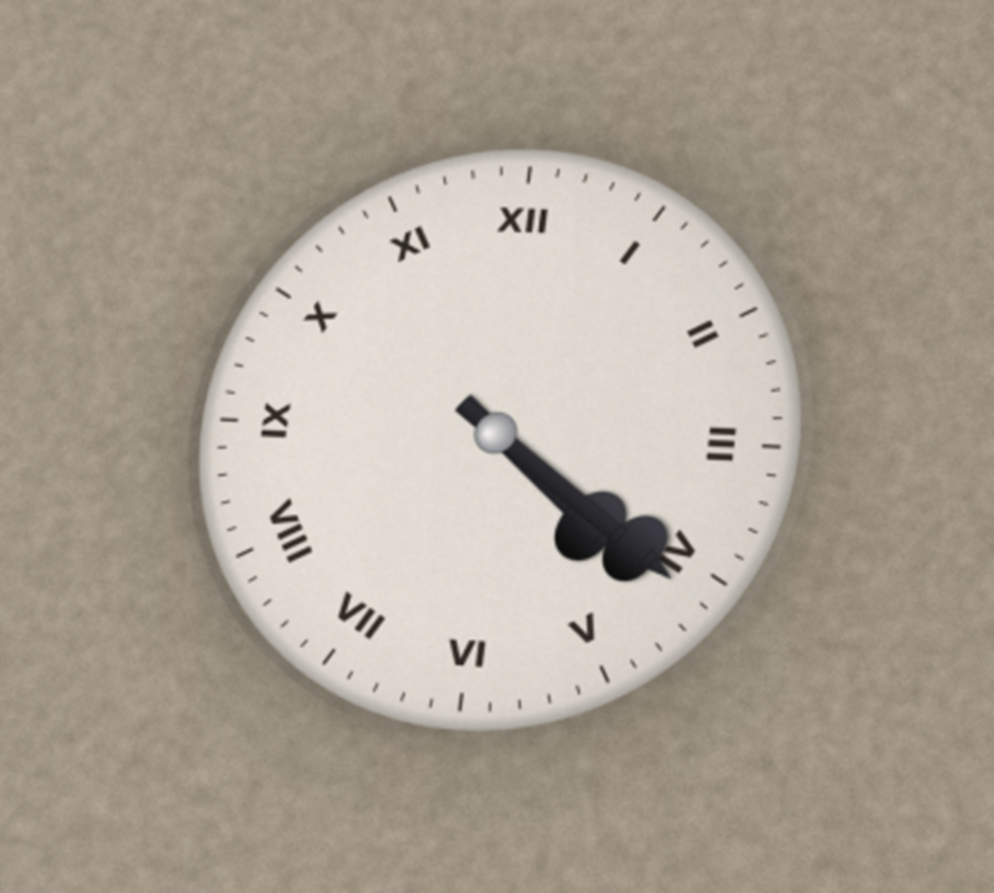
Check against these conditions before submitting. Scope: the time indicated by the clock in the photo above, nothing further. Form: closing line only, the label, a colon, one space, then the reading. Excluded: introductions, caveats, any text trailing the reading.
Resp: 4:21
